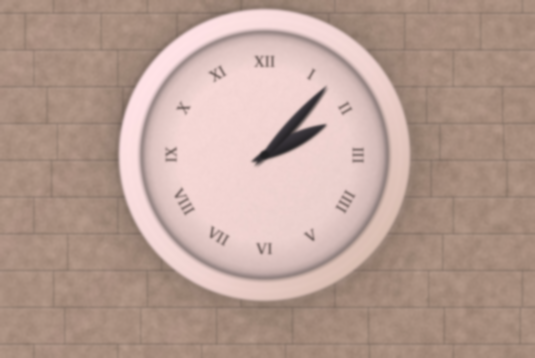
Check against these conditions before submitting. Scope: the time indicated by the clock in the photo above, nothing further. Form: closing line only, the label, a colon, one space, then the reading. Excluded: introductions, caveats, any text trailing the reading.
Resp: 2:07
